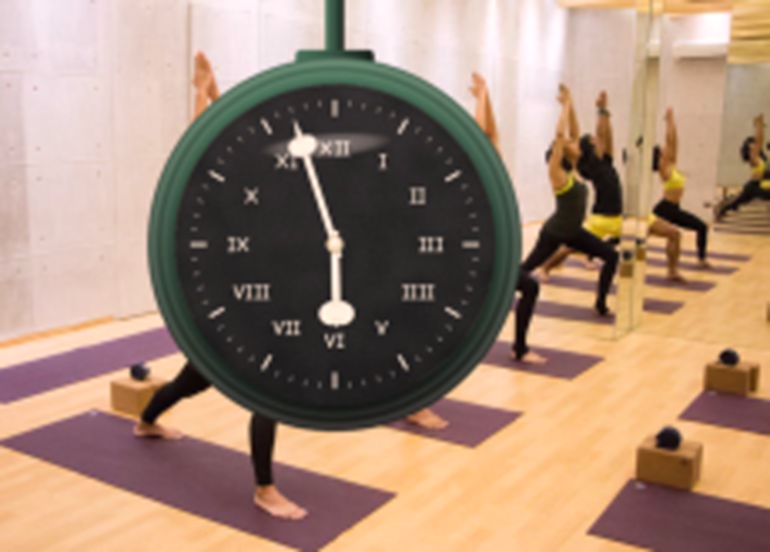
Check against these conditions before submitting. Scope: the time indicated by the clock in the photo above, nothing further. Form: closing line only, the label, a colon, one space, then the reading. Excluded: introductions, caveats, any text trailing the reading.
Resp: 5:57
